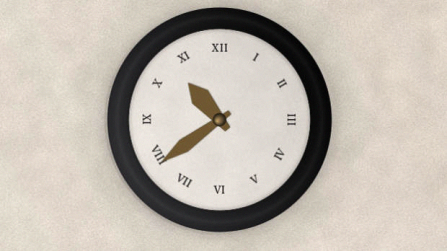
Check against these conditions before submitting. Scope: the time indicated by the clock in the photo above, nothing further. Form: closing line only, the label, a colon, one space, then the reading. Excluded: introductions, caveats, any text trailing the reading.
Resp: 10:39
